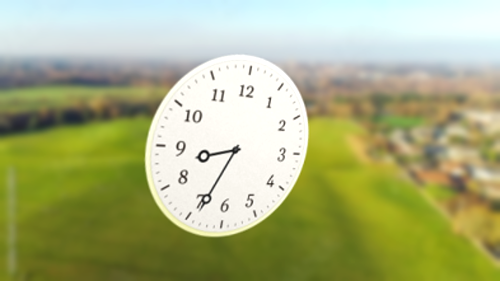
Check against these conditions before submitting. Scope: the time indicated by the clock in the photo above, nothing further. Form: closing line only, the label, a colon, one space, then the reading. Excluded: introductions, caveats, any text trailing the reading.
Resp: 8:34
